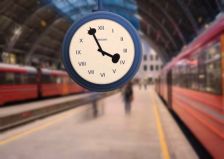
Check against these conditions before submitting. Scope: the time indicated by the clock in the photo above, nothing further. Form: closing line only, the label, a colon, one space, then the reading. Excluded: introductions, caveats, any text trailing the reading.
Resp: 3:56
